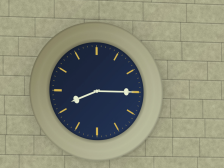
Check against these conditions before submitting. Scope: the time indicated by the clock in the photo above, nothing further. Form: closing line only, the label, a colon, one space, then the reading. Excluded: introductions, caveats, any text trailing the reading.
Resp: 8:15
